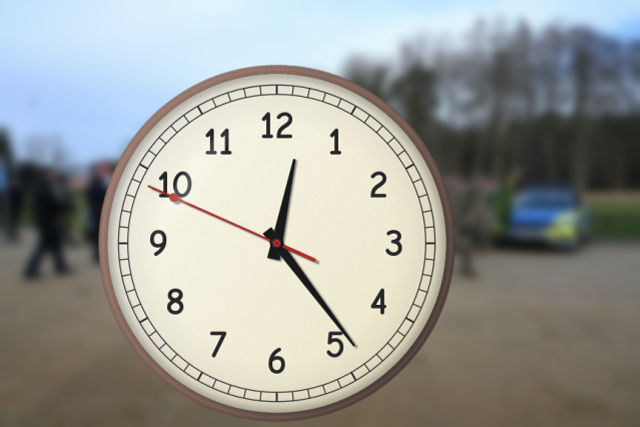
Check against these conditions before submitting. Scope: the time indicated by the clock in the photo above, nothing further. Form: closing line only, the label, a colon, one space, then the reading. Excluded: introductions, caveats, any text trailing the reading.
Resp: 12:23:49
